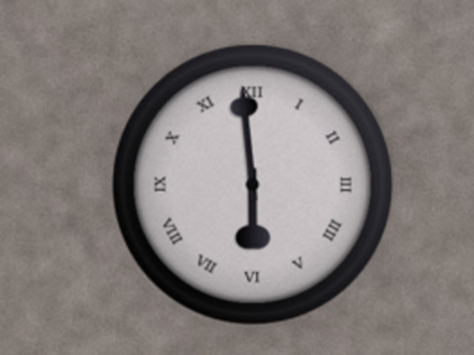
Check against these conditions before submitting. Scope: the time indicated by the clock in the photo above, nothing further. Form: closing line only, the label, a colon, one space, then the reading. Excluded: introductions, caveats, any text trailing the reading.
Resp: 5:59
